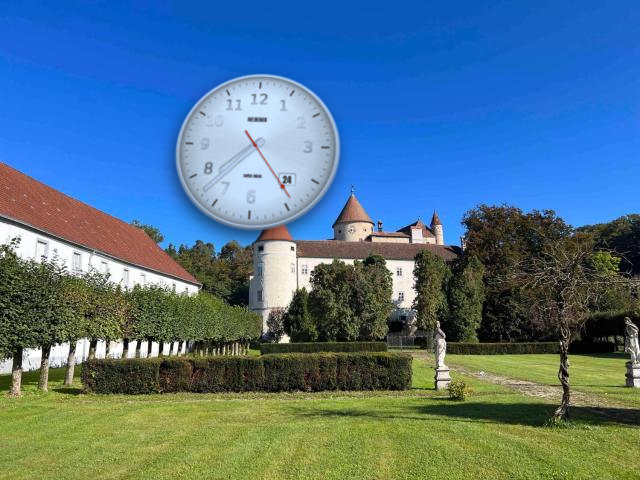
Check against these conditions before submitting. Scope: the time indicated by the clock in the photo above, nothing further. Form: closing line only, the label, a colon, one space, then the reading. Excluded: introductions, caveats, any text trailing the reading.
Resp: 7:37:24
